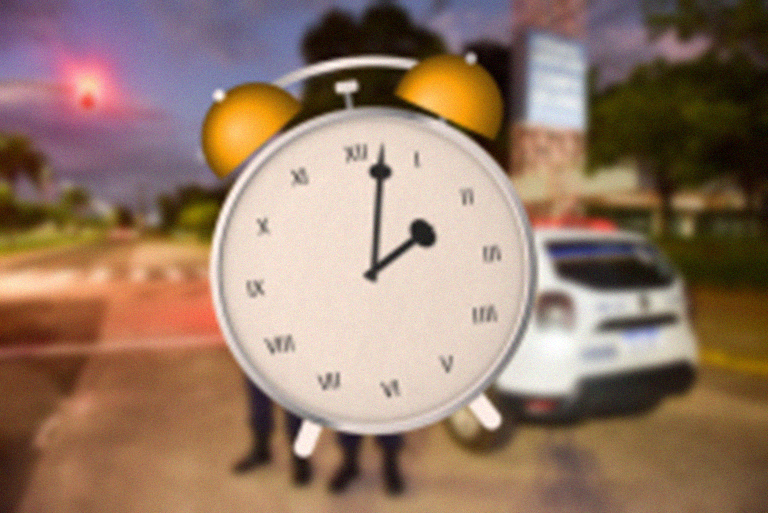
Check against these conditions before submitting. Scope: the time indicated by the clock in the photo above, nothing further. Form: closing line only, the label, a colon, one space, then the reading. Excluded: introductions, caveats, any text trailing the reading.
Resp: 2:02
